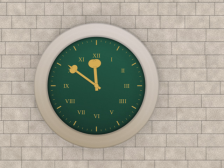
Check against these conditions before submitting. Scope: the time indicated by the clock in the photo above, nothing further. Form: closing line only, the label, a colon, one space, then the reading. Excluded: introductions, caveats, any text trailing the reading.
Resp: 11:51
